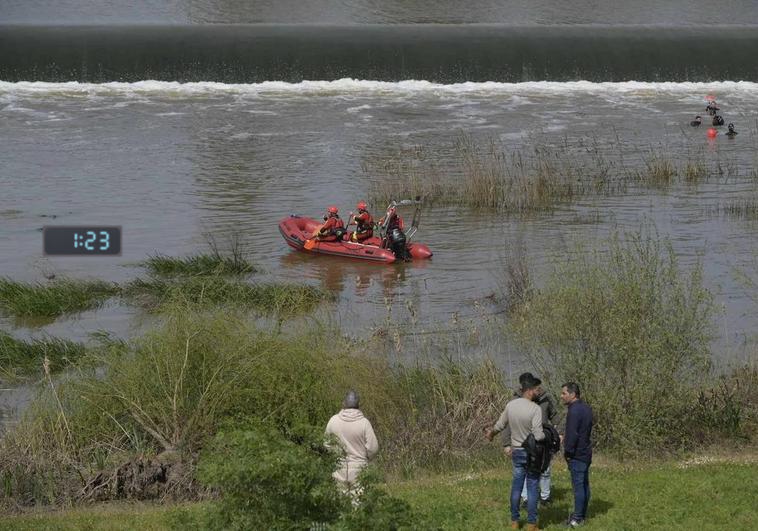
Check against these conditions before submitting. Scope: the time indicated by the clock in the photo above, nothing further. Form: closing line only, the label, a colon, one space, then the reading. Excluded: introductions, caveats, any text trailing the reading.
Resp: 1:23
